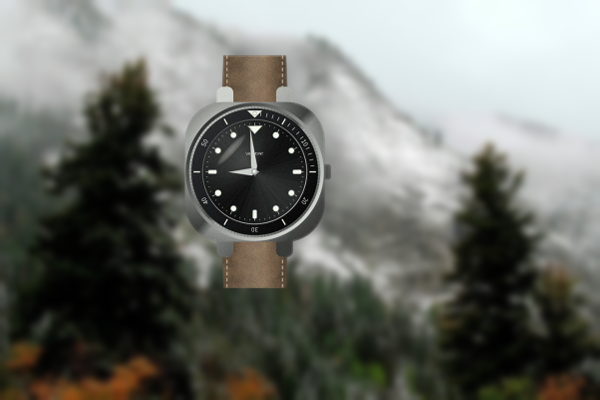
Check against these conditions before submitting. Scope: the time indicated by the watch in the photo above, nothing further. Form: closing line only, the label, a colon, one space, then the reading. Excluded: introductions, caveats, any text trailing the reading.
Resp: 8:59
